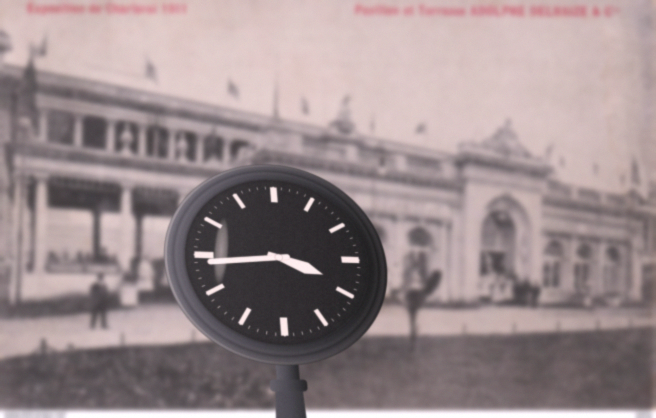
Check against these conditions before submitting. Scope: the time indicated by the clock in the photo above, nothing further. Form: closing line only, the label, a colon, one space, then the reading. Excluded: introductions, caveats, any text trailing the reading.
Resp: 3:44
